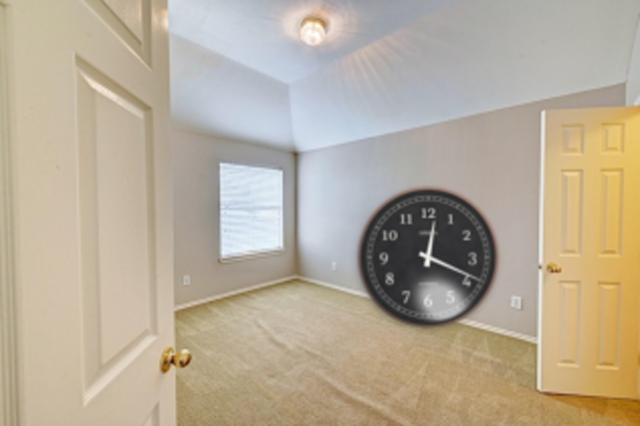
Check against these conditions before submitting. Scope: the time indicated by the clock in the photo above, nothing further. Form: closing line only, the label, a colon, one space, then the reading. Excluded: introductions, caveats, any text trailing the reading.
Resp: 12:19
